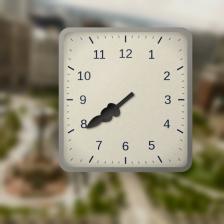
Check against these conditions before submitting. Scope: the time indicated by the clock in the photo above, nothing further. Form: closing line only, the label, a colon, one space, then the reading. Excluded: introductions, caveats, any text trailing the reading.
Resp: 7:39
